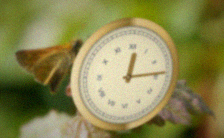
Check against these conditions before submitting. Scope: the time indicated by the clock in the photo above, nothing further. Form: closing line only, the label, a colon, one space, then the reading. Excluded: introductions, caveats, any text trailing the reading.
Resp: 12:14
